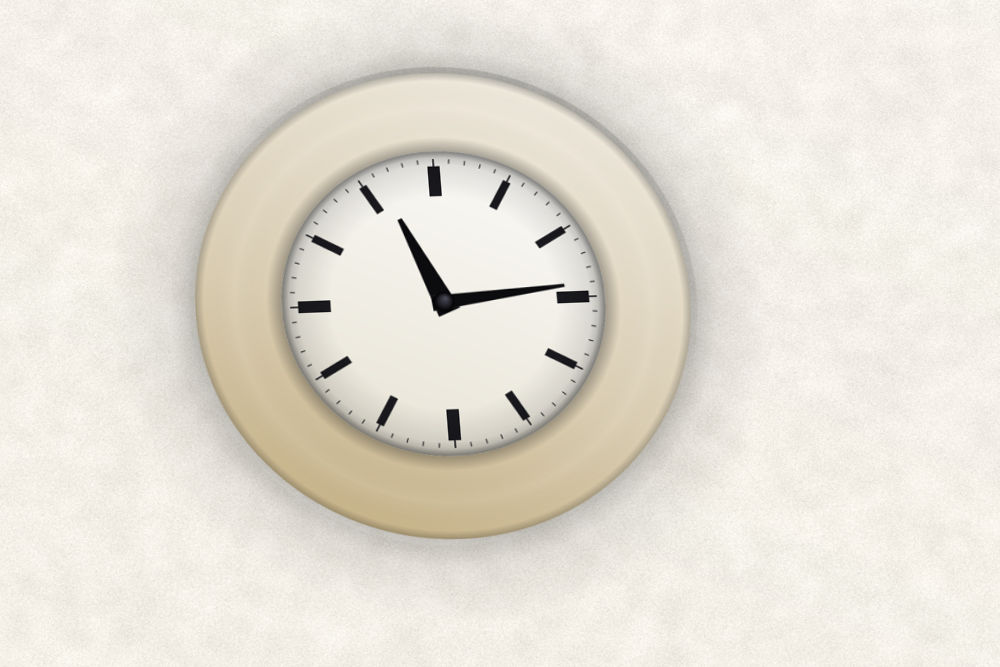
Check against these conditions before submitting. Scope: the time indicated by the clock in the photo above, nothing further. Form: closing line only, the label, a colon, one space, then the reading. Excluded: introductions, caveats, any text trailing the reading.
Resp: 11:14
